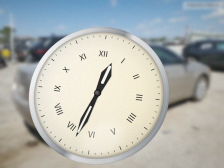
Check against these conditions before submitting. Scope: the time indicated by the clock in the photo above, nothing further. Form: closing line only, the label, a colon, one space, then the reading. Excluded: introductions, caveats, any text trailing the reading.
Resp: 12:33
